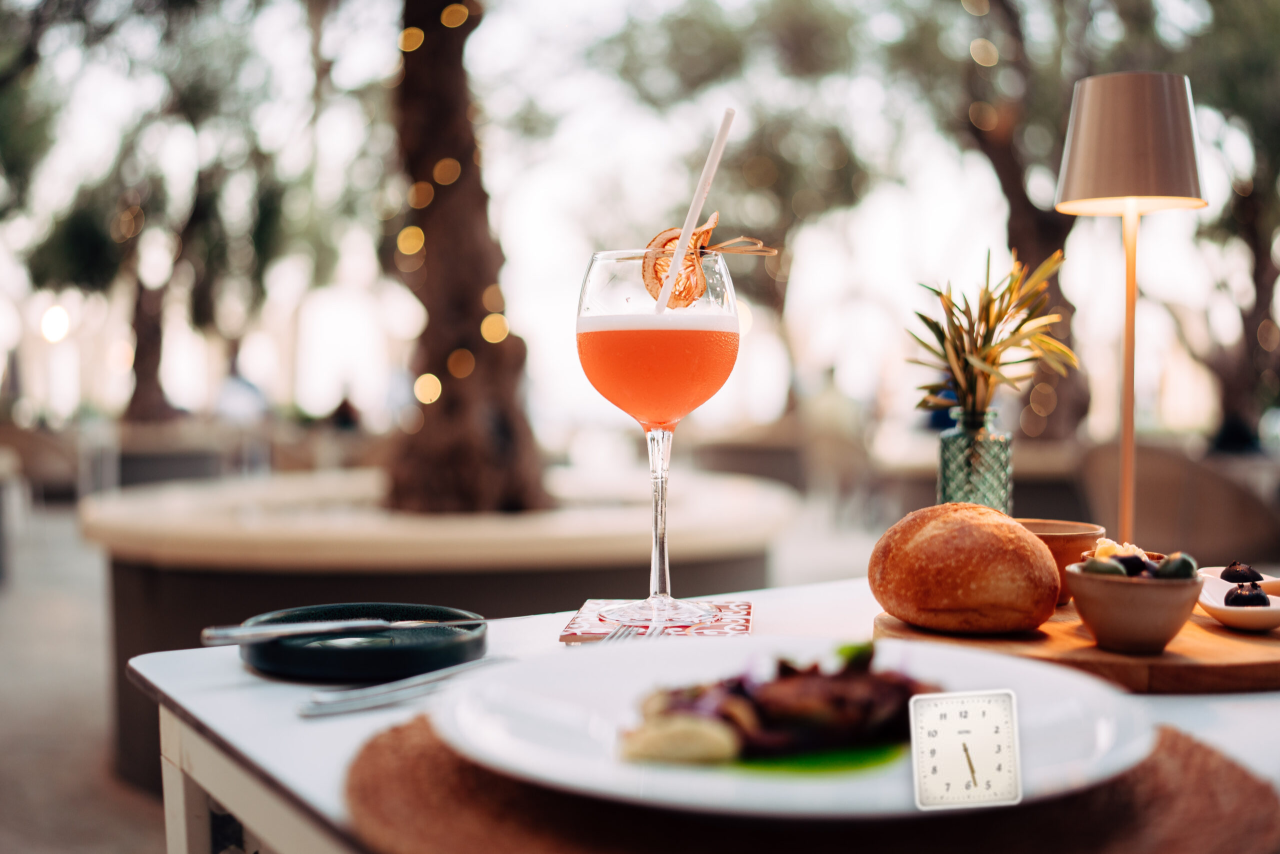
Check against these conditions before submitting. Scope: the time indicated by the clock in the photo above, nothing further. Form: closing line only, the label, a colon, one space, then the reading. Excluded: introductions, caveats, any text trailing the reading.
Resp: 5:28
